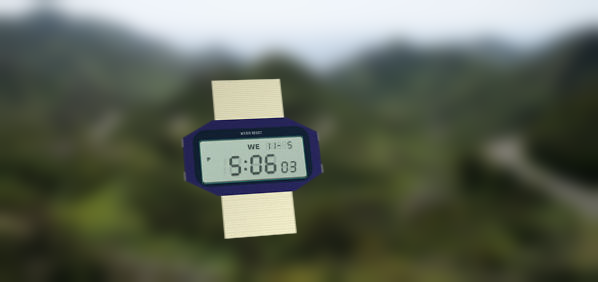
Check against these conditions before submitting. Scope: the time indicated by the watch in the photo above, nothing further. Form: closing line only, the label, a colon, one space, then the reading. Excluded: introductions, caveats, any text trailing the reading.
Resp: 5:06:03
